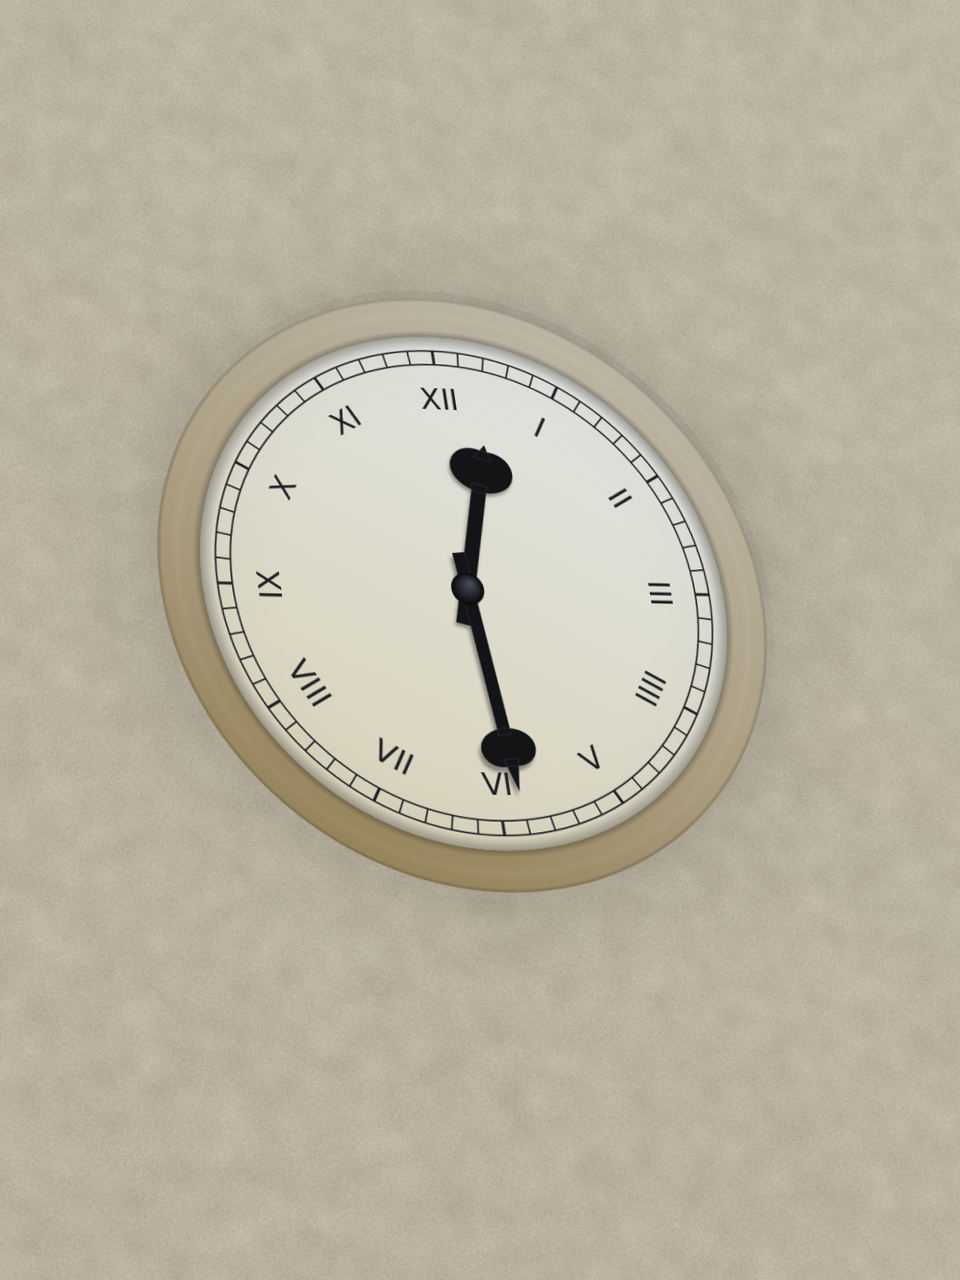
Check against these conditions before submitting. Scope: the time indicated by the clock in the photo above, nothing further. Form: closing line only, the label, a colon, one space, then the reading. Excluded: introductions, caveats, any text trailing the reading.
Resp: 12:29
